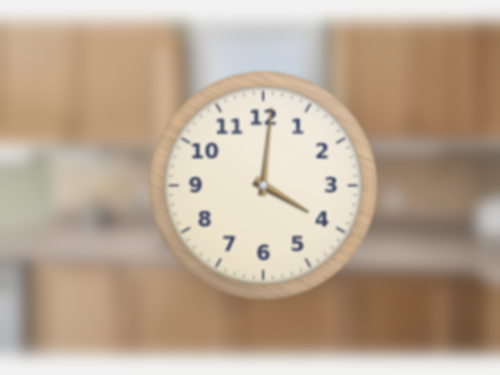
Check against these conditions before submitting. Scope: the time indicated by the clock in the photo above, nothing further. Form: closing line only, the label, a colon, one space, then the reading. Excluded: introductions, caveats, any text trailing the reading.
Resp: 4:01
